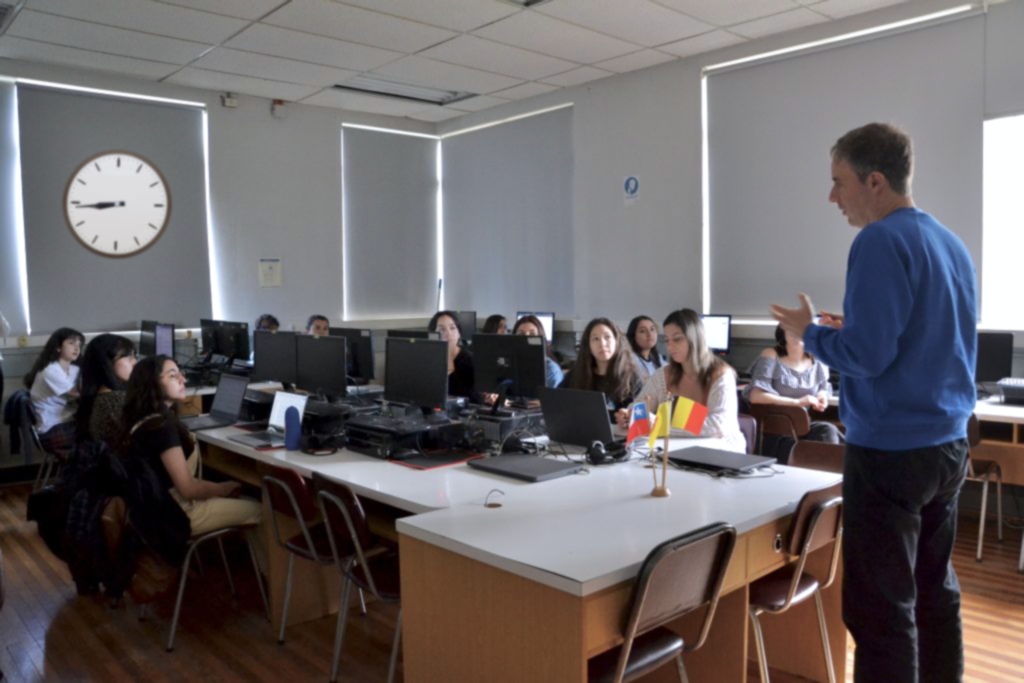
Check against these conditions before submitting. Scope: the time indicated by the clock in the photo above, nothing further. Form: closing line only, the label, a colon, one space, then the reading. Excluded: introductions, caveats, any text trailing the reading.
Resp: 8:44
